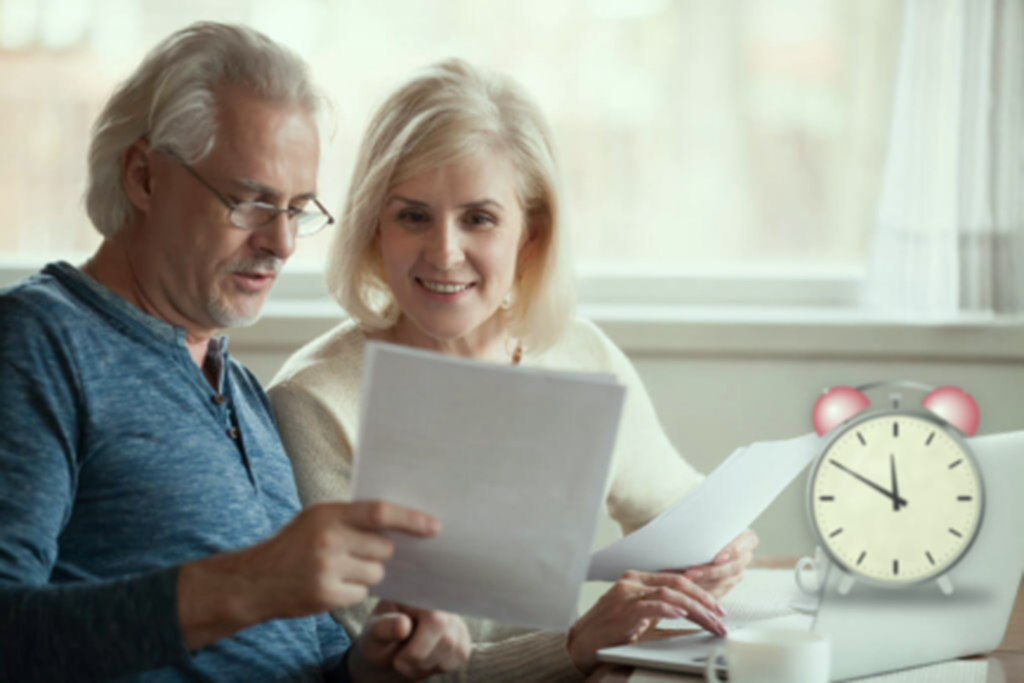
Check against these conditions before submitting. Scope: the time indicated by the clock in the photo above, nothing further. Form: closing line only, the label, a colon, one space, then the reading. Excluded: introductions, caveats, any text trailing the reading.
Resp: 11:50
